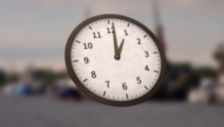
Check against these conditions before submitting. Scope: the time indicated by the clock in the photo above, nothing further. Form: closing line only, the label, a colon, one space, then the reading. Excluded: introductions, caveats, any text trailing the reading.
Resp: 1:01
